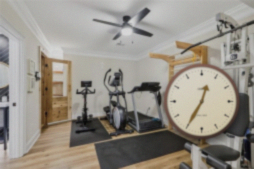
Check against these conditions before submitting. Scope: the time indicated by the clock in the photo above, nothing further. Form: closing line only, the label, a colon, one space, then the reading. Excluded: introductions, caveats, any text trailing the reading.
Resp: 12:35
